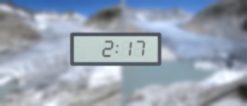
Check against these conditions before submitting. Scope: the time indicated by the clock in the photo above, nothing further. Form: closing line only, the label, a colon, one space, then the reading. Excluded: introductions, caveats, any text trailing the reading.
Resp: 2:17
